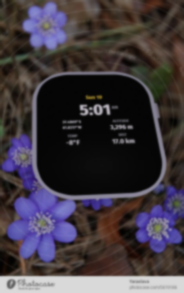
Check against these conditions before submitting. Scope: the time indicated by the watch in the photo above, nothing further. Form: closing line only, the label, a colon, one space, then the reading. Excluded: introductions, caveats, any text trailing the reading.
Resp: 5:01
